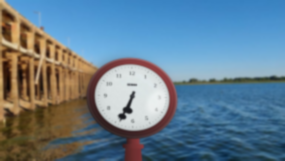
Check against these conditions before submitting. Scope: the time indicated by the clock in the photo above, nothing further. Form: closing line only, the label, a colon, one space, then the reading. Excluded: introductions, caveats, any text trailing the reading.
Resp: 6:34
